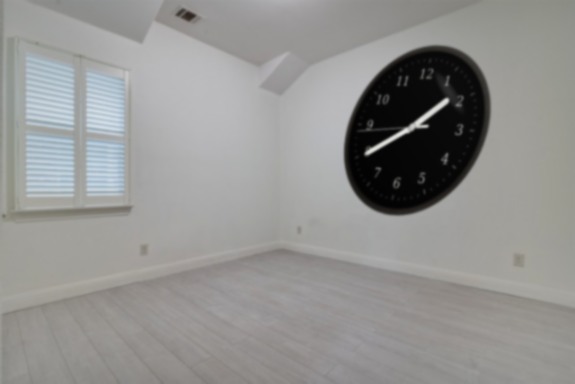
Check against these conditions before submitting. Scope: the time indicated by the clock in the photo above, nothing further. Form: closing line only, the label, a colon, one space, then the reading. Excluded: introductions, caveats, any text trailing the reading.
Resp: 1:39:44
